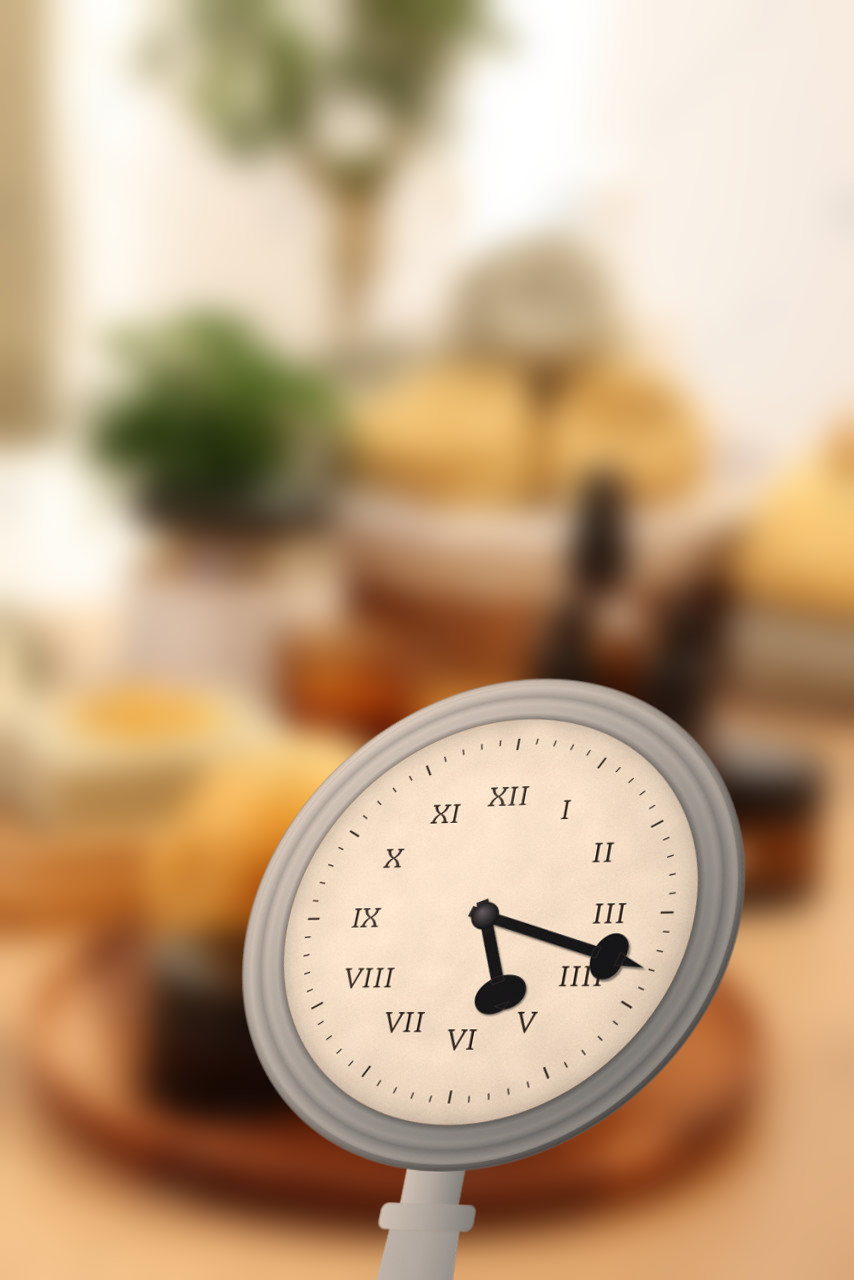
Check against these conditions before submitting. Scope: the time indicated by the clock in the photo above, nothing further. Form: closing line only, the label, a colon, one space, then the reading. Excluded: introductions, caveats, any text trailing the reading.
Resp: 5:18
